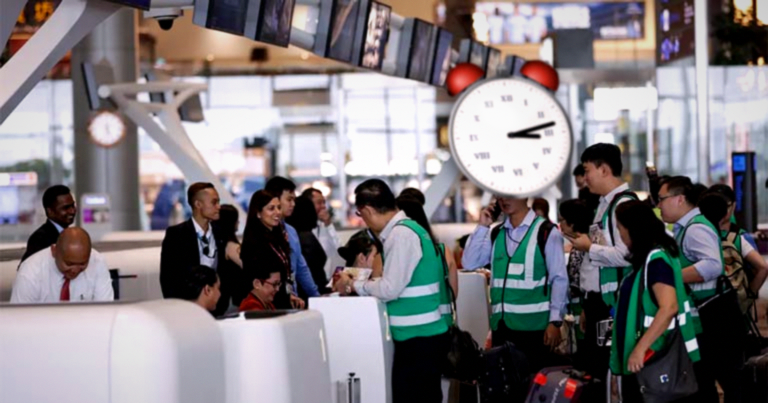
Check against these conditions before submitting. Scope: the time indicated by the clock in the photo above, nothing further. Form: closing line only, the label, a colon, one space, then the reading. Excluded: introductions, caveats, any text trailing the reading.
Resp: 3:13
